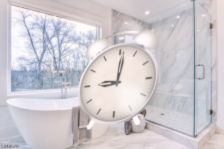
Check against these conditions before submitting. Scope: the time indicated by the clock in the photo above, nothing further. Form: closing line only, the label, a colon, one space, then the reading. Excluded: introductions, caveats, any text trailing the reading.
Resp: 9:01
